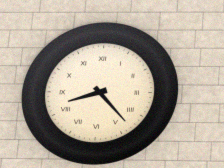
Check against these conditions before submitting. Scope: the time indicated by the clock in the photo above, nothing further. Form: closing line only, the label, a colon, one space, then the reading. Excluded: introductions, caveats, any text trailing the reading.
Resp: 8:23
